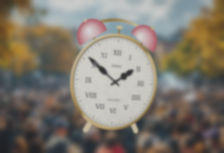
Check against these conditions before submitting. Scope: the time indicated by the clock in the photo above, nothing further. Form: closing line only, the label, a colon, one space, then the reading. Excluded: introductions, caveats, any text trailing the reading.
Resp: 1:51
